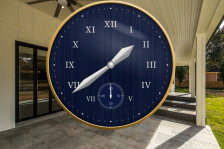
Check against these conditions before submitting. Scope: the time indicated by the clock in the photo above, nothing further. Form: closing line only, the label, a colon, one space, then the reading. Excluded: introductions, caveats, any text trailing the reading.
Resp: 1:39
